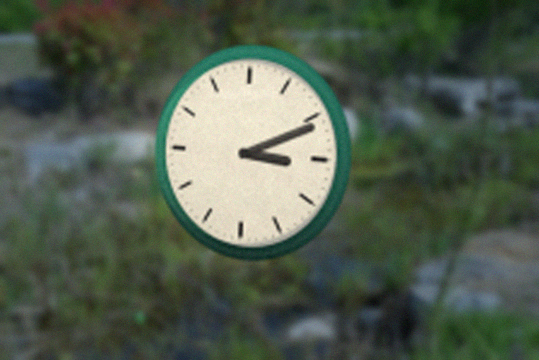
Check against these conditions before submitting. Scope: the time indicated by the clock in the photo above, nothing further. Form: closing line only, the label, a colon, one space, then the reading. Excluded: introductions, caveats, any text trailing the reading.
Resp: 3:11
